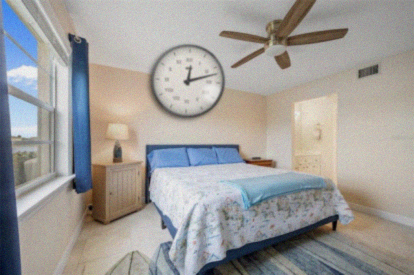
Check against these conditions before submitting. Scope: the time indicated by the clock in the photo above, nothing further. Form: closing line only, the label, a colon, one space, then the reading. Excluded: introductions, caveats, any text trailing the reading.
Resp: 12:12
